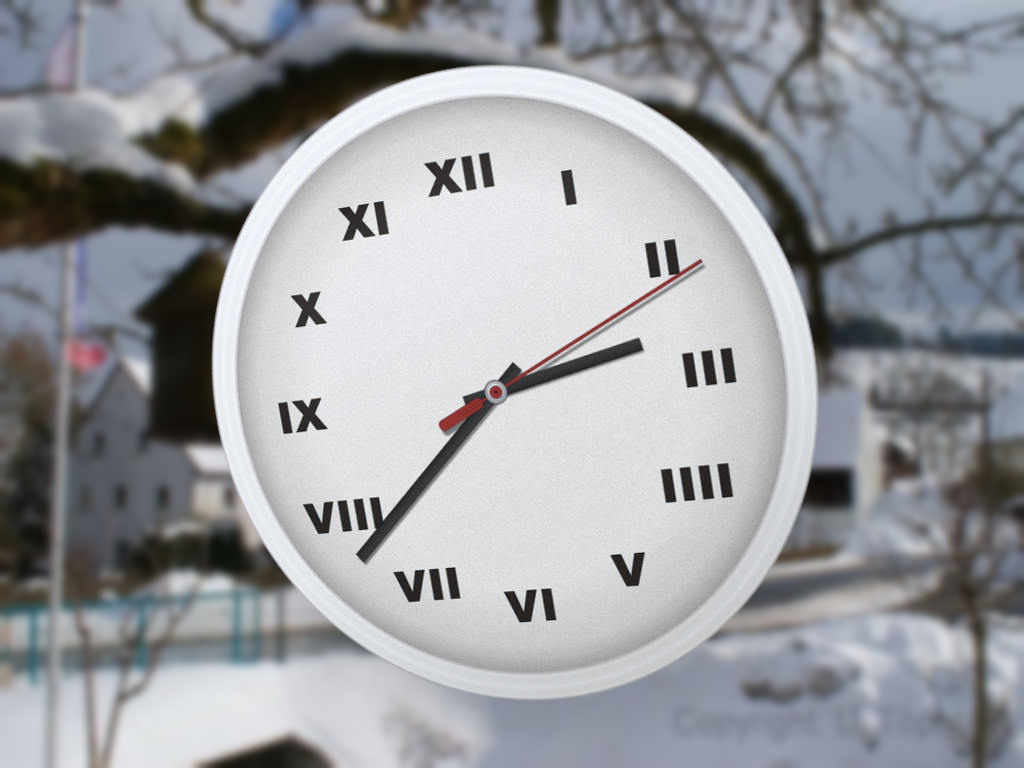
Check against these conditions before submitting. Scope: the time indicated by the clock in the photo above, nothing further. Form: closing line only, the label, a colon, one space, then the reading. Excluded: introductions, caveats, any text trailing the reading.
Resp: 2:38:11
